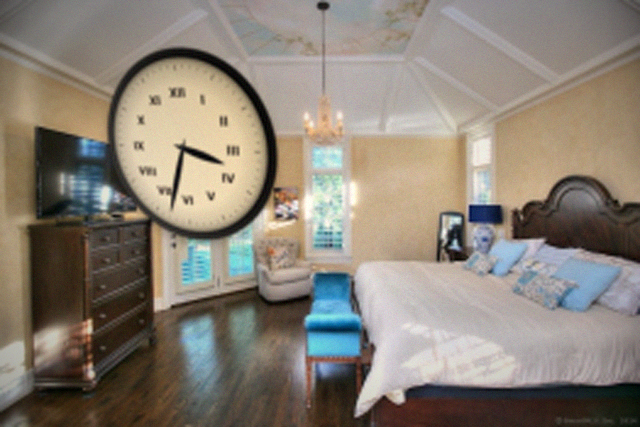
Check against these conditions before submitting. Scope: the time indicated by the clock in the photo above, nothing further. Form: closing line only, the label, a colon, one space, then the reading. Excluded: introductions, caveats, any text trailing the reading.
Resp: 3:33
